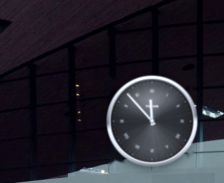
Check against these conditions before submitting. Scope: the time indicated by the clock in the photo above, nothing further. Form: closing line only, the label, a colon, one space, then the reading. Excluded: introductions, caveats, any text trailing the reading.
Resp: 11:53
